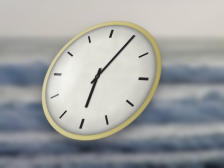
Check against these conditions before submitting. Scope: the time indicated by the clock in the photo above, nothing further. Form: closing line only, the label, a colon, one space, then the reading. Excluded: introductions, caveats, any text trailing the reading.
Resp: 6:05
